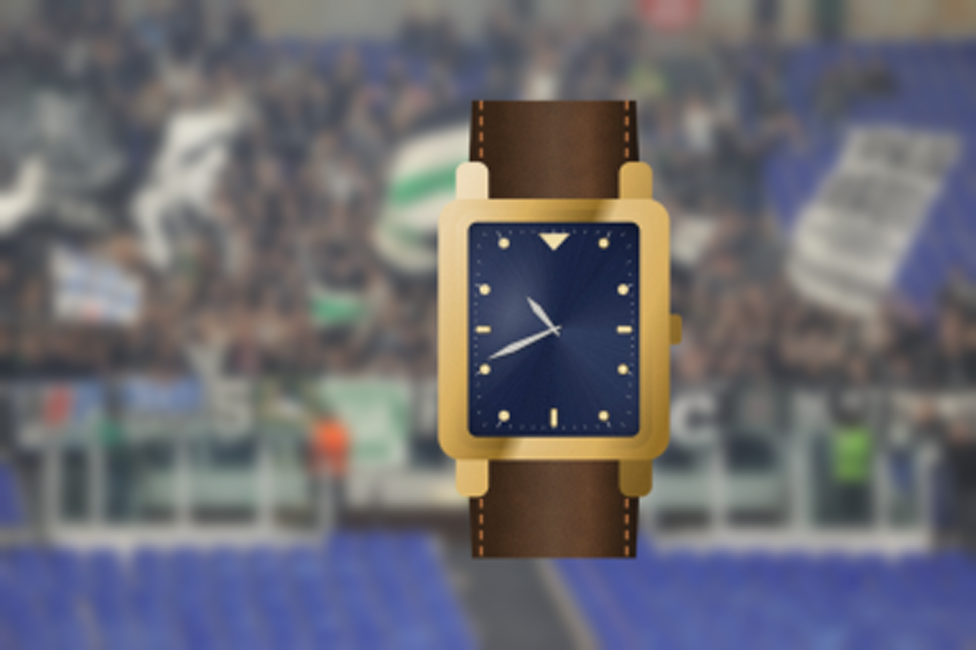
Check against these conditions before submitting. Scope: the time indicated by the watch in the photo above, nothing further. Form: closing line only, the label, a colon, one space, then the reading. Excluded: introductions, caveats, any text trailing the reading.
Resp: 10:41
